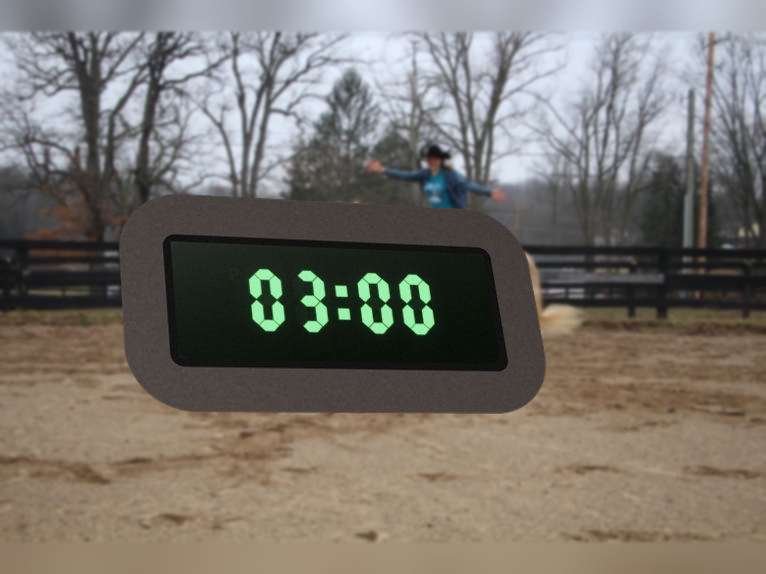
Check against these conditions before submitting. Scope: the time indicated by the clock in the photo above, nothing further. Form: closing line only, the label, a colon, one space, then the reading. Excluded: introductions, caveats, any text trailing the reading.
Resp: 3:00
